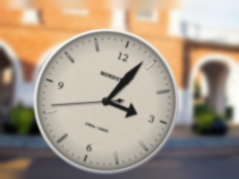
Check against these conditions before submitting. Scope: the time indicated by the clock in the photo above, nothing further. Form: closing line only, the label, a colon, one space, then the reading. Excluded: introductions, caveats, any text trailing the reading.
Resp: 3:03:41
